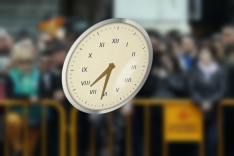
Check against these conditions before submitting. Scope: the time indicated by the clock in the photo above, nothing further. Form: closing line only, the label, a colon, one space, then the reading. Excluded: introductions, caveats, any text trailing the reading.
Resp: 7:31
